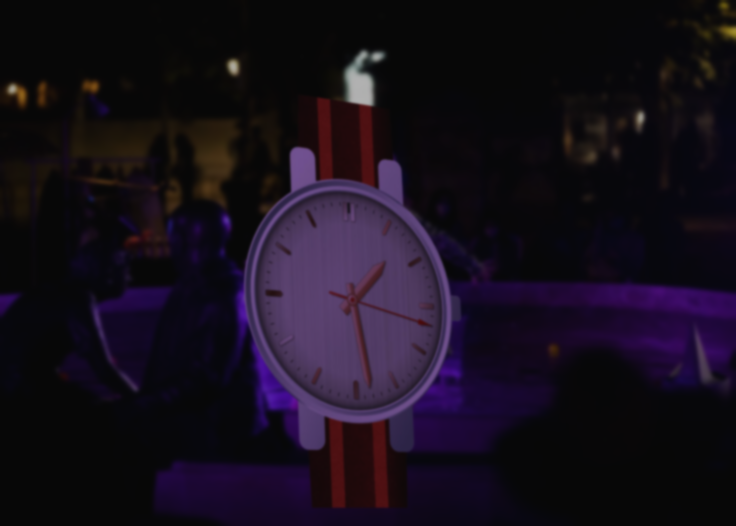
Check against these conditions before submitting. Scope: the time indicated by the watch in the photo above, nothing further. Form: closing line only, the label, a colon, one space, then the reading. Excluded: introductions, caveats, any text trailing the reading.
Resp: 1:28:17
